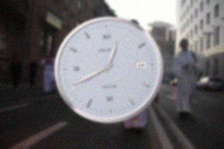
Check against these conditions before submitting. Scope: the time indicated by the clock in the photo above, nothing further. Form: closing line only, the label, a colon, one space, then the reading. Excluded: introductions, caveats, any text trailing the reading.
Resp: 12:41
